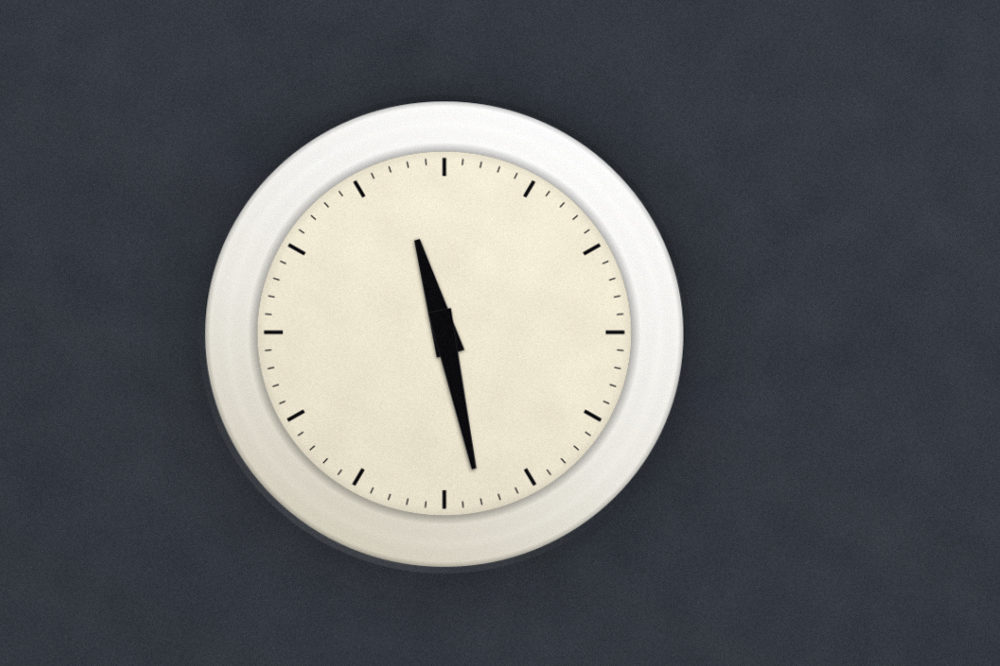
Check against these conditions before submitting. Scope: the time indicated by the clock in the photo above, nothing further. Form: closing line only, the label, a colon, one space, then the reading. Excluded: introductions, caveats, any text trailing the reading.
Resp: 11:28
